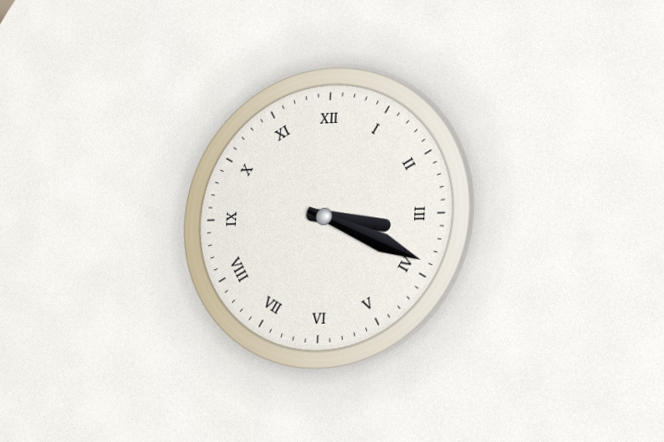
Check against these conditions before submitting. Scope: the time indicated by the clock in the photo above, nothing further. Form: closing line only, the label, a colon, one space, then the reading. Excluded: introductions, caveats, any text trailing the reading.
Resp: 3:19
